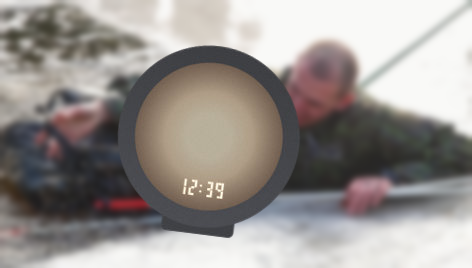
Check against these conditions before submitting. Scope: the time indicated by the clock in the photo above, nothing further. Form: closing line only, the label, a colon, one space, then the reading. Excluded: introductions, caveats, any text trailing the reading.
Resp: 12:39
